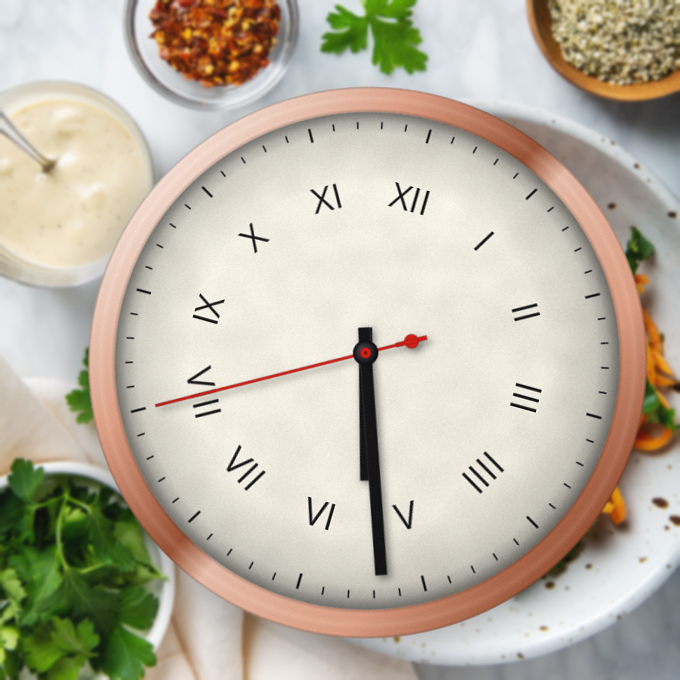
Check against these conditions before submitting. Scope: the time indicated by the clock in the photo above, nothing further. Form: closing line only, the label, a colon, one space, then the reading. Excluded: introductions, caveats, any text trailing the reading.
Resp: 5:26:40
